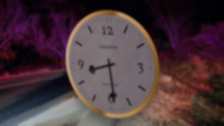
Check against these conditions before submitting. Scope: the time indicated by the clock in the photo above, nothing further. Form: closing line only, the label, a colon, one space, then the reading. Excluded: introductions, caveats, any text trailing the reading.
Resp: 8:29
